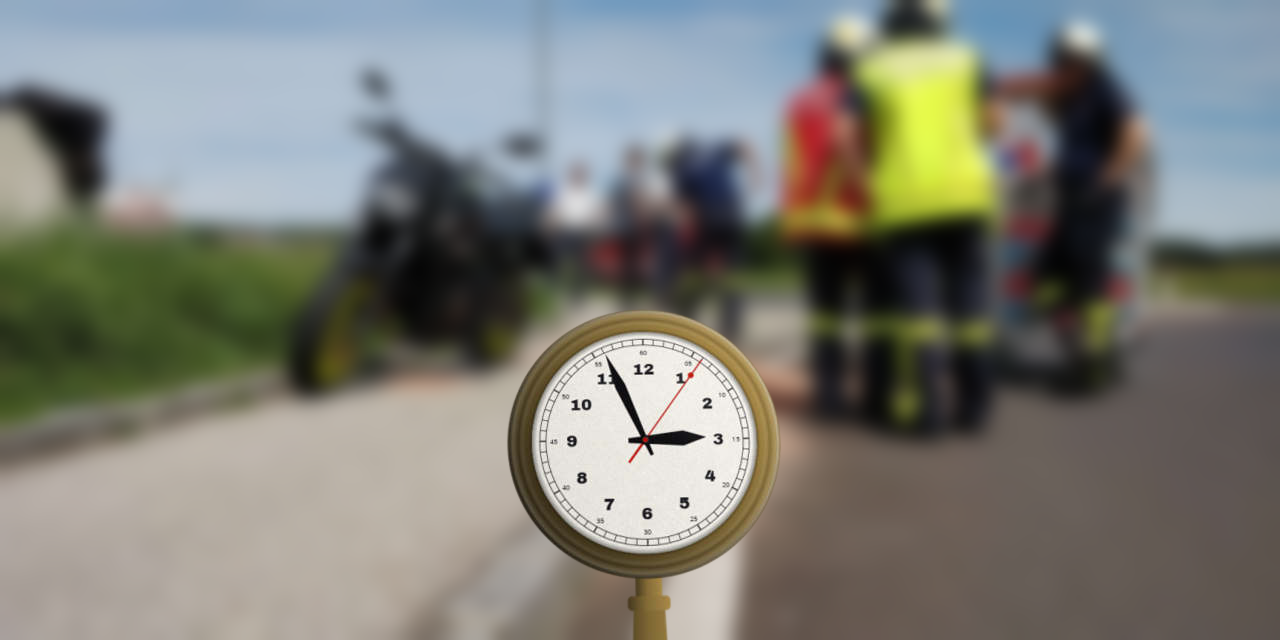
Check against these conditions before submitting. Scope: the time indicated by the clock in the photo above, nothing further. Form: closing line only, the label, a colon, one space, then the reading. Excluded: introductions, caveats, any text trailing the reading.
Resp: 2:56:06
